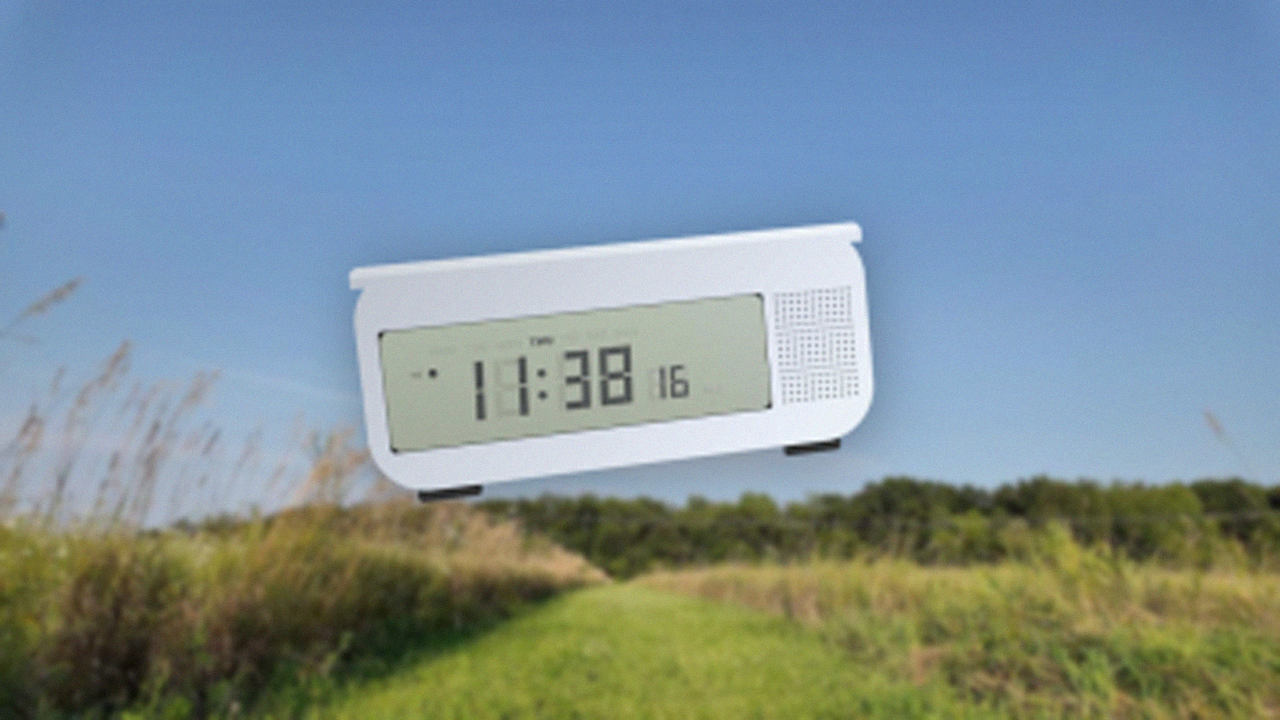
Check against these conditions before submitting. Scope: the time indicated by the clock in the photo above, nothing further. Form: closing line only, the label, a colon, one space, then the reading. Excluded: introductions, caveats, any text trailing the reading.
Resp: 11:38:16
